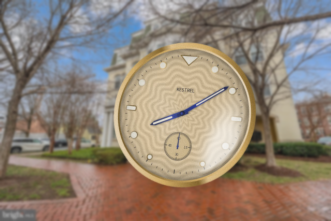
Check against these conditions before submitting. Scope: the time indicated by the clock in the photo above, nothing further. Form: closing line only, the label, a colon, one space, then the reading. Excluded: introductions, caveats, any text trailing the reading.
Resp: 8:09
